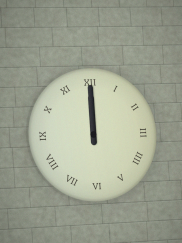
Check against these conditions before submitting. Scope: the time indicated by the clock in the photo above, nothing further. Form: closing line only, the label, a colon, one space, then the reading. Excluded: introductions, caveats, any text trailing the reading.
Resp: 12:00
